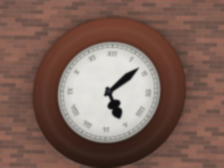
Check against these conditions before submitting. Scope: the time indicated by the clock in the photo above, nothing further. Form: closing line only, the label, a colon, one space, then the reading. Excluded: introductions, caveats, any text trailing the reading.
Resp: 5:08
